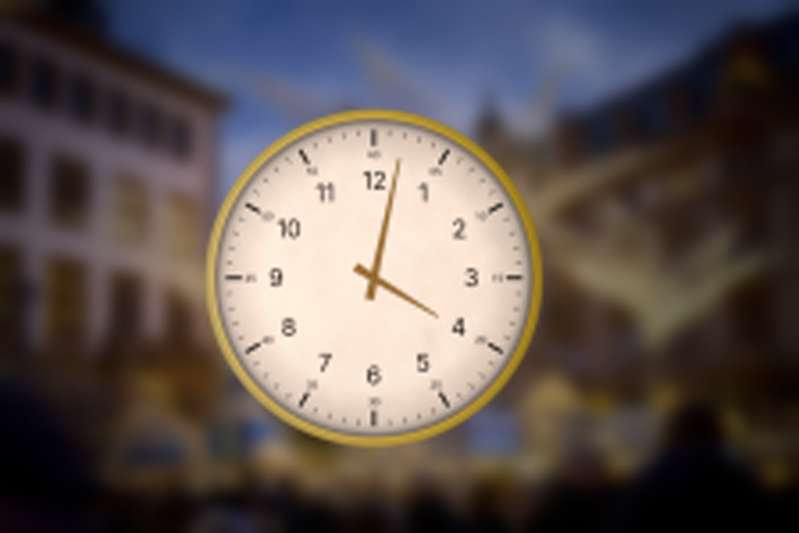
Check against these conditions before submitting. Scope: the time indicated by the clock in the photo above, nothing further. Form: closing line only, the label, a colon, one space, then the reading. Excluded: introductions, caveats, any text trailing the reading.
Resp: 4:02
